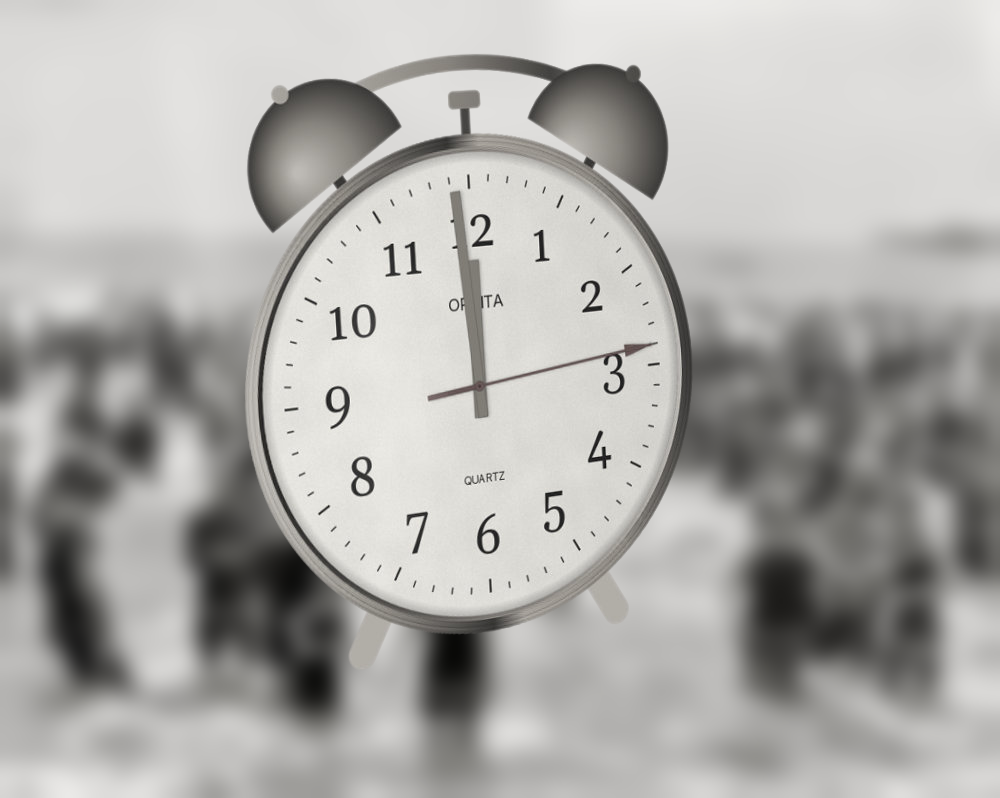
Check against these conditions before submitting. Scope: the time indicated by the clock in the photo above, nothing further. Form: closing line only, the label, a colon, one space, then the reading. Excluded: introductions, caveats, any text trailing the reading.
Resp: 11:59:14
